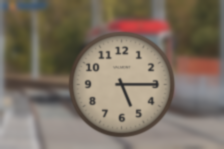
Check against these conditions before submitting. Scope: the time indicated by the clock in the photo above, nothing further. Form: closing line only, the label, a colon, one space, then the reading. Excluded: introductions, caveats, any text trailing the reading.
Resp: 5:15
